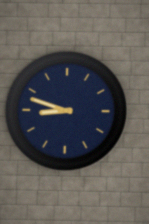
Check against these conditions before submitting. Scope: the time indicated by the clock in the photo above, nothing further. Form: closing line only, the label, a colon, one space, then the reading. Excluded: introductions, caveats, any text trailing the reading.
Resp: 8:48
